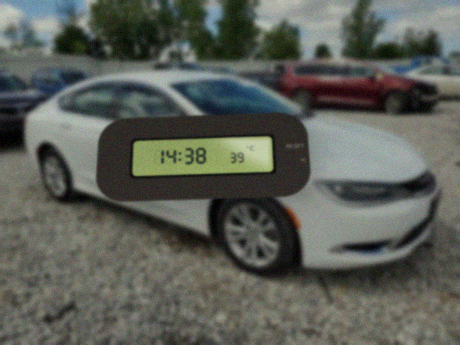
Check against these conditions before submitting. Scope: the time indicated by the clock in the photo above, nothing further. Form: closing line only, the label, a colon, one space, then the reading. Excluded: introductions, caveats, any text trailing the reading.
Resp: 14:38
